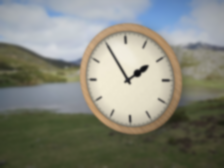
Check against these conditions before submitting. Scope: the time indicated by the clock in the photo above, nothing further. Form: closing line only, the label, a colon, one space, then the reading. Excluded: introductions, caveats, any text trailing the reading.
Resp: 1:55
